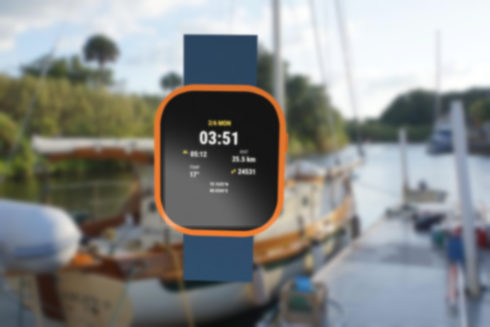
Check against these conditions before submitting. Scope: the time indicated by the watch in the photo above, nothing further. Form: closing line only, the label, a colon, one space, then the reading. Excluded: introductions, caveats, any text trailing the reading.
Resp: 3:51
